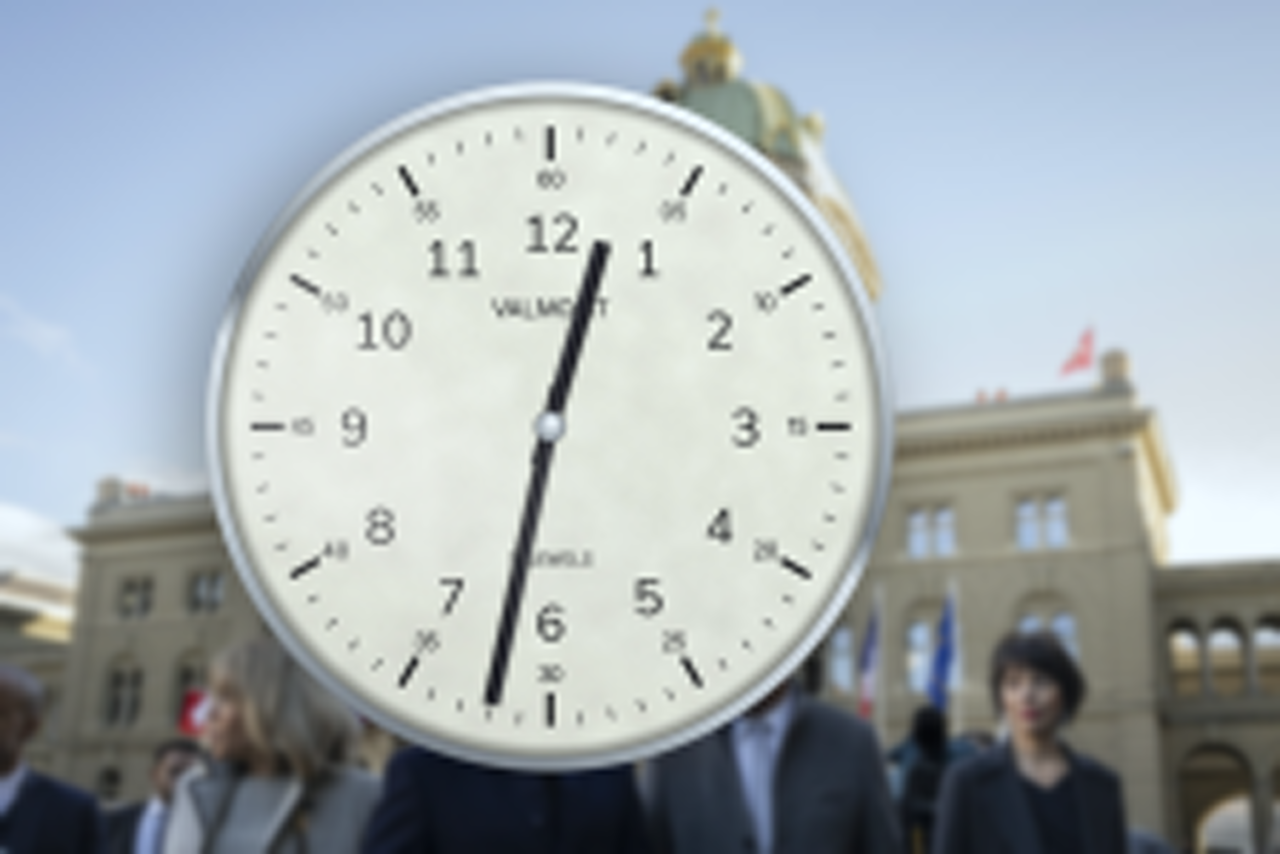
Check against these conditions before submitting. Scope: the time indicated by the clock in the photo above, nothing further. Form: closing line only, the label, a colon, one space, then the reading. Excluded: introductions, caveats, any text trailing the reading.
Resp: 12:32
